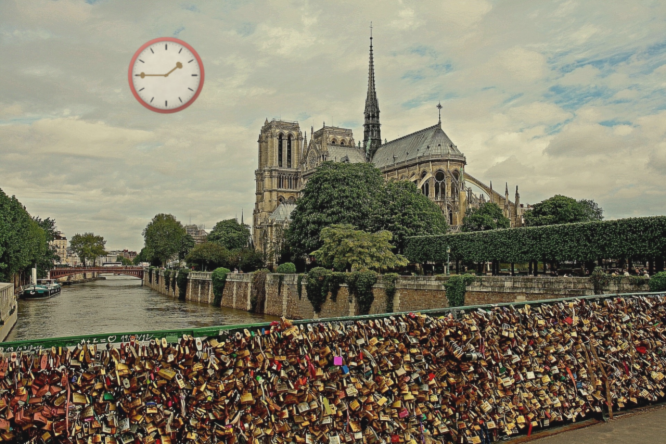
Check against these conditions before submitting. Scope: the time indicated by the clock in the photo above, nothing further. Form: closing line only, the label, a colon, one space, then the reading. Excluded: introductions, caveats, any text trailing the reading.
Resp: 1:45
